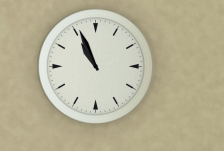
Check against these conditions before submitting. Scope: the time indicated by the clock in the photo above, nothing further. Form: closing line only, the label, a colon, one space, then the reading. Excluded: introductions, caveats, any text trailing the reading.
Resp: 10:56
